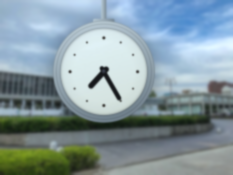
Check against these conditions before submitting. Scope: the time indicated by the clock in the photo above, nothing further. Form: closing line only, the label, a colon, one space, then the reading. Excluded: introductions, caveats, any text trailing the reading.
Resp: 7:25
